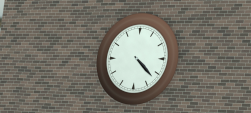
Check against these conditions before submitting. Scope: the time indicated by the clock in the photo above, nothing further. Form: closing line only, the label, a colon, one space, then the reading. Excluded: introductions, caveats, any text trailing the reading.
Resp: 4:22
